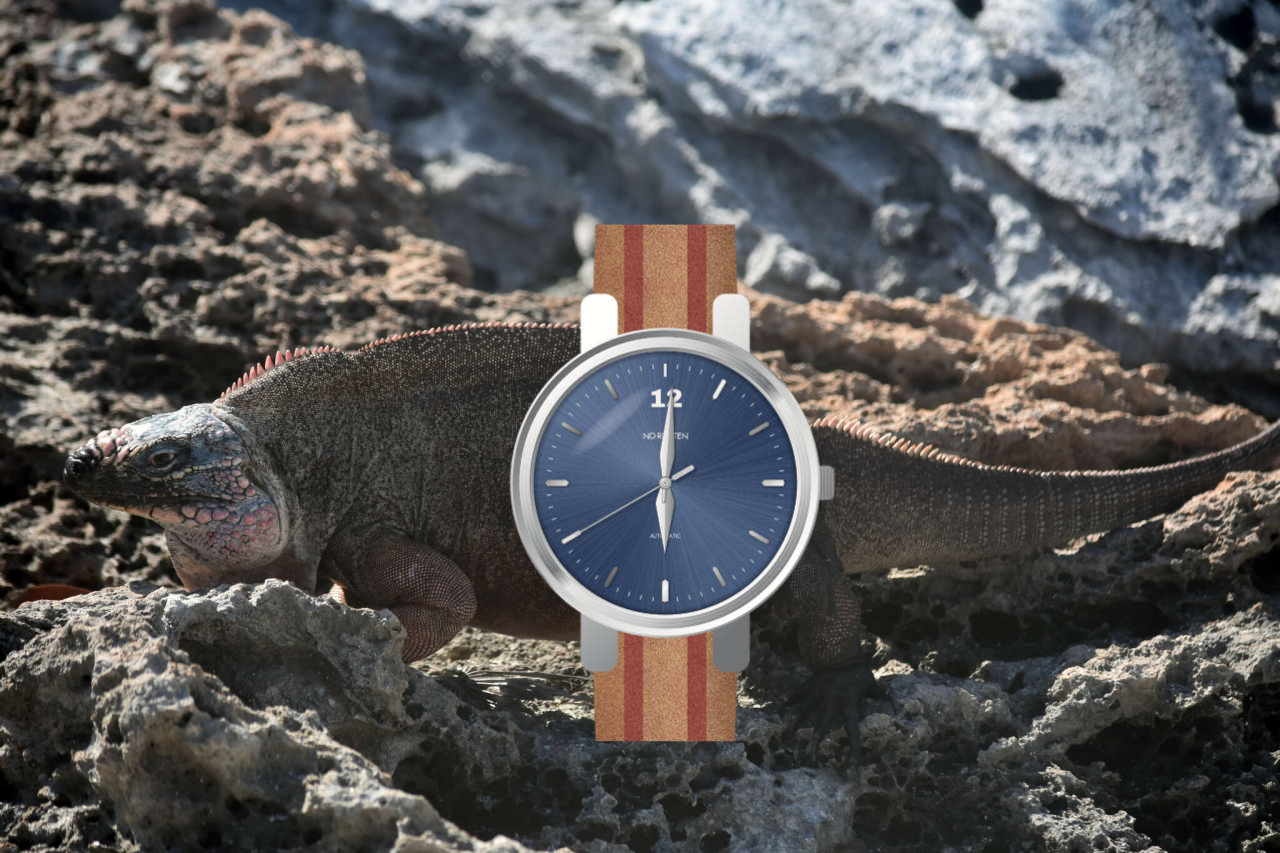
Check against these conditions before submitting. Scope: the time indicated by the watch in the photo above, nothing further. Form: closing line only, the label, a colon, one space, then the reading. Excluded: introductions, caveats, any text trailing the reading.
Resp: 6:00:40
